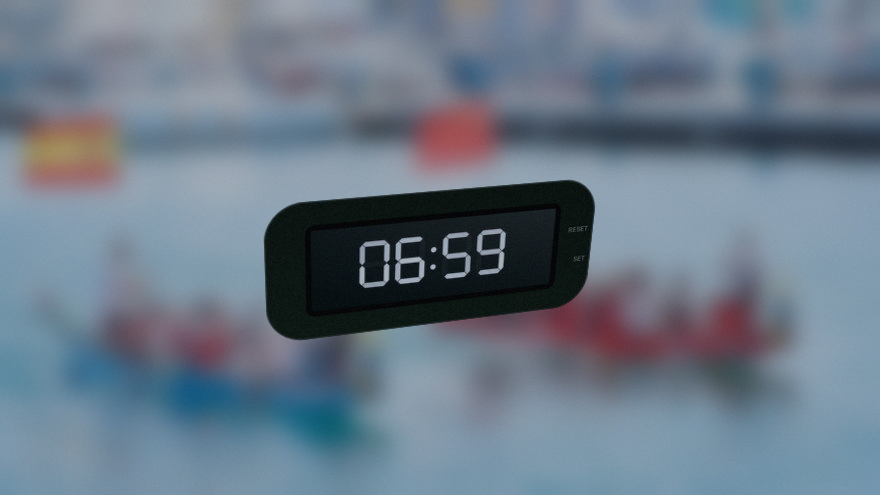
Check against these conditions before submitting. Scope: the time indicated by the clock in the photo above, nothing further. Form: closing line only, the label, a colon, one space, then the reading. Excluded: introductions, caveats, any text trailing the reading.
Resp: 6:59
